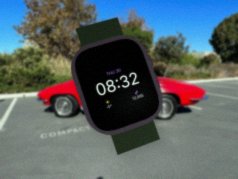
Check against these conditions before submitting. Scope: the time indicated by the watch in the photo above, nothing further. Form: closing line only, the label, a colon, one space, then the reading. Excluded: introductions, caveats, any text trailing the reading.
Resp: 8:32
